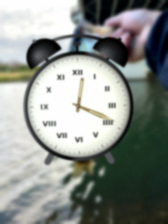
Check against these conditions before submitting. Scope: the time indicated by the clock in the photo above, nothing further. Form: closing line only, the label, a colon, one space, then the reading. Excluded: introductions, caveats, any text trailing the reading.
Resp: 12:19
